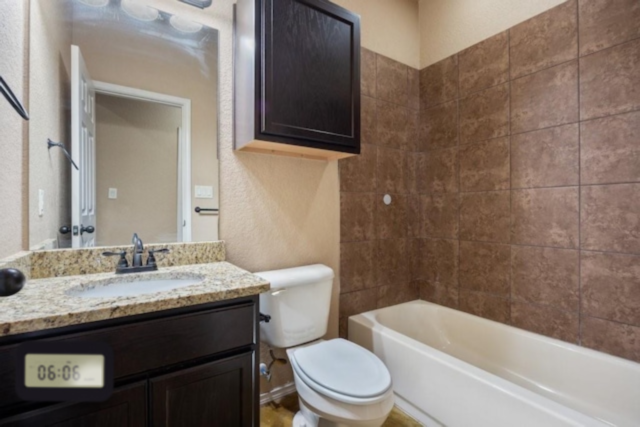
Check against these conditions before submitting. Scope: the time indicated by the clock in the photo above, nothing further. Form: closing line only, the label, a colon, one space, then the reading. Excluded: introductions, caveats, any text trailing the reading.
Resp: 6:06
